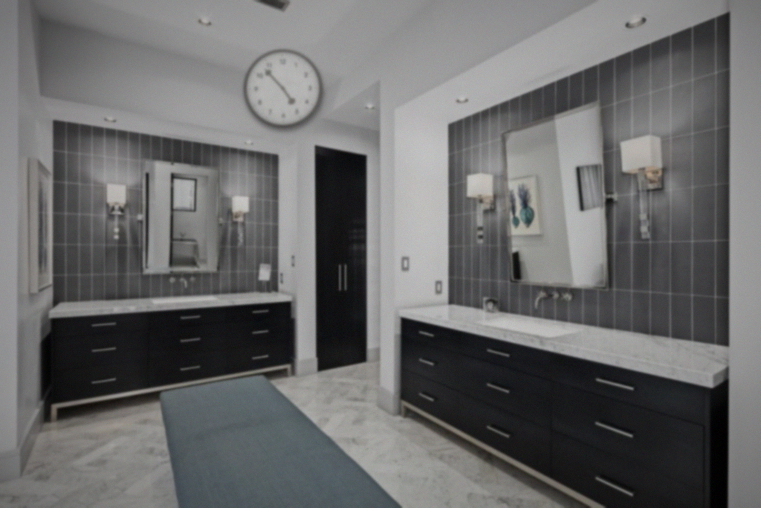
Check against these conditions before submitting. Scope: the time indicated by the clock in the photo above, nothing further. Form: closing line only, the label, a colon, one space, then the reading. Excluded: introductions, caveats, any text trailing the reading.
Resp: 4:53
